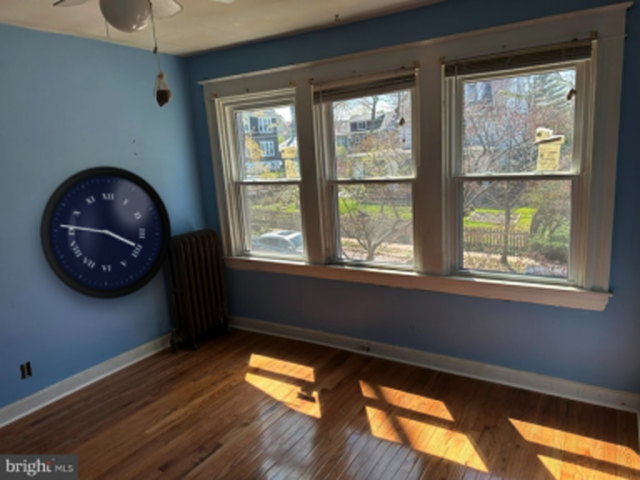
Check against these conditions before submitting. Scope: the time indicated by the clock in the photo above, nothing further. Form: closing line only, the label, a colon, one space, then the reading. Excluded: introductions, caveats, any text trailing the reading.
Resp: 3:46
